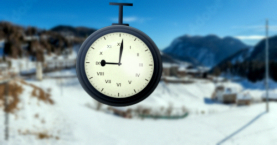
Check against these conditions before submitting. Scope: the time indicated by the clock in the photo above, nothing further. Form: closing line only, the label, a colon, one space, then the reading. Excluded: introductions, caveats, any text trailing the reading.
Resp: 9:01
